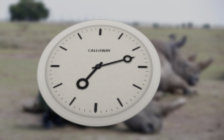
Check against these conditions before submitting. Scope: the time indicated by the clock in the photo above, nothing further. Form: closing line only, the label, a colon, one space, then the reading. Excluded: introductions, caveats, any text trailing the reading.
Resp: 7:12
